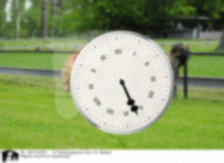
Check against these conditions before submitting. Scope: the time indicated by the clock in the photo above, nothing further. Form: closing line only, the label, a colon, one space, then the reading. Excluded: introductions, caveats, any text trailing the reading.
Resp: 5:27
